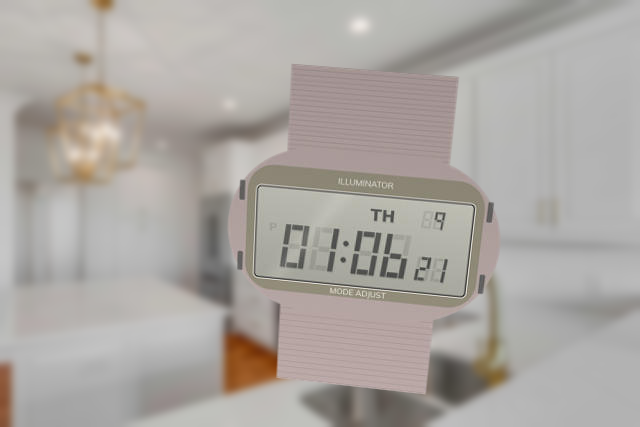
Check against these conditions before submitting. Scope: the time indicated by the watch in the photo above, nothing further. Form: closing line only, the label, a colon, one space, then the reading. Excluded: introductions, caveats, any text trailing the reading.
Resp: 1:06:21
